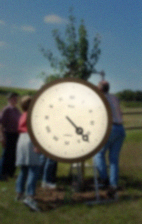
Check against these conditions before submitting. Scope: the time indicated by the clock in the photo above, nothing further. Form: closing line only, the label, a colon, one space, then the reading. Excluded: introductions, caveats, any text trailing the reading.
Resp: 4:22
